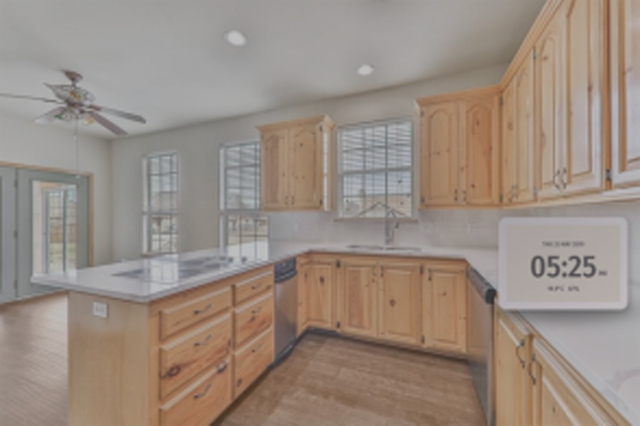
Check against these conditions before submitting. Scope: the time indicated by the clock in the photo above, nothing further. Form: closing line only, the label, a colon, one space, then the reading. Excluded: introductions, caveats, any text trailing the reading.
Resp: 5:25
